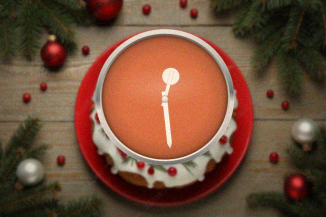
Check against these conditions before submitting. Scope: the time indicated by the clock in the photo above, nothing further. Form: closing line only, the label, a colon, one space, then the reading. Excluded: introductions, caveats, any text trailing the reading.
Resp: 12:29
